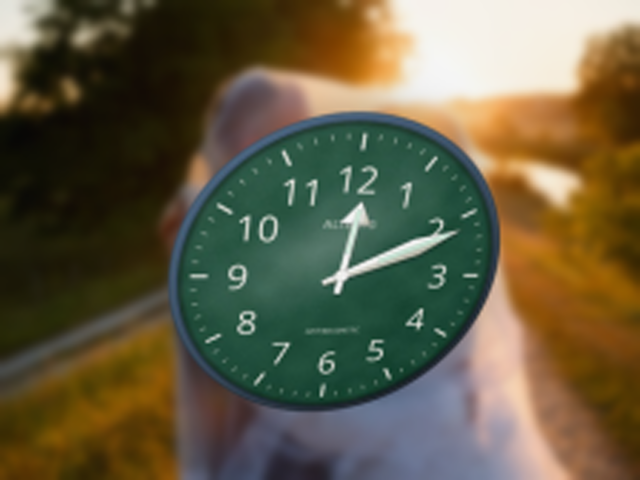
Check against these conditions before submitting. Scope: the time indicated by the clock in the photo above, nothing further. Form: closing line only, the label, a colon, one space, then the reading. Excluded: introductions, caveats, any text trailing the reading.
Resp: 12:11
